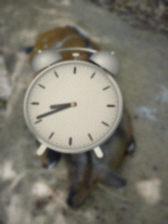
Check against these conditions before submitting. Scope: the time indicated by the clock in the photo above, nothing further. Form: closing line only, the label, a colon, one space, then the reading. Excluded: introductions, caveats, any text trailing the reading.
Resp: 8:41
